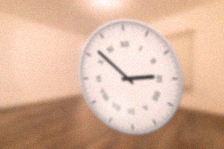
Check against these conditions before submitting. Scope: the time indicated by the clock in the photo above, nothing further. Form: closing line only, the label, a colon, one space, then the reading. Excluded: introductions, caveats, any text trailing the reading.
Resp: 2:52
